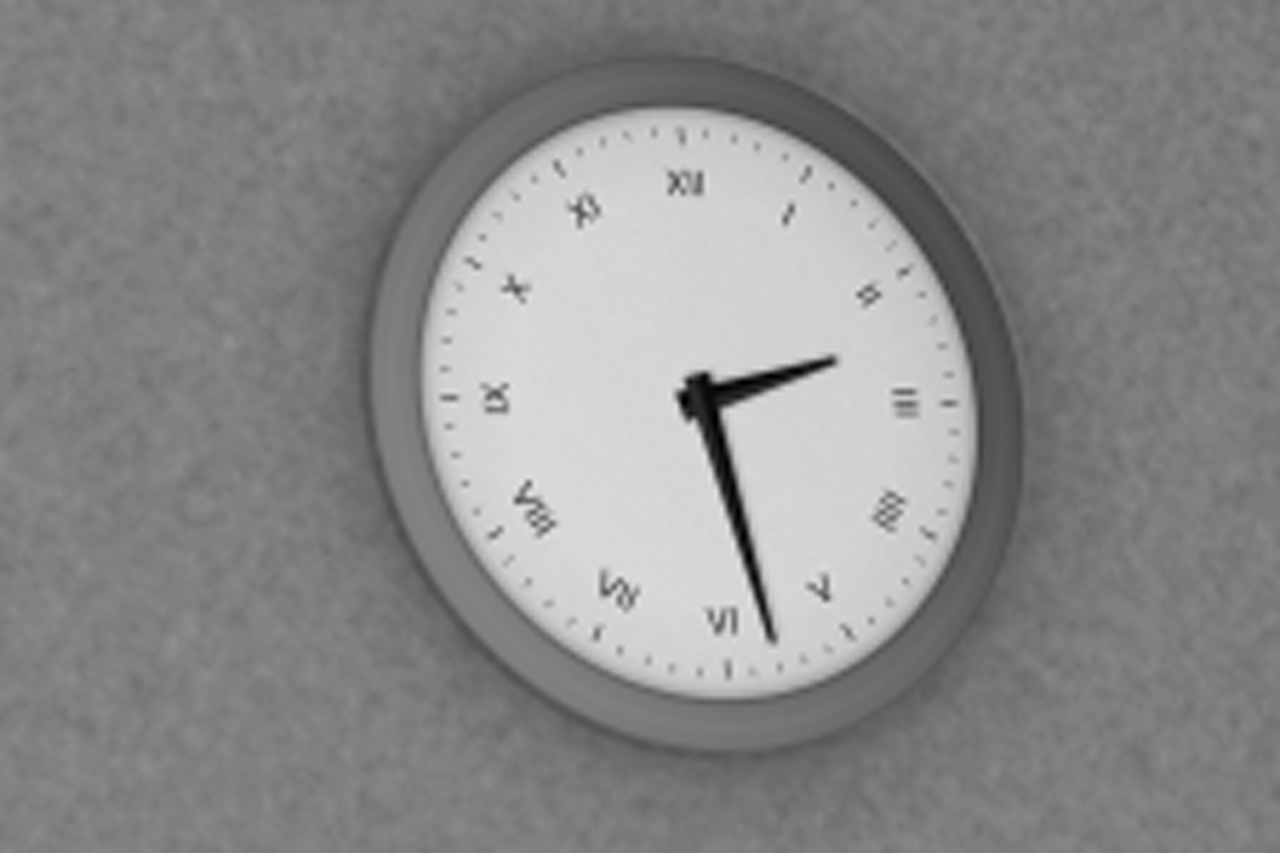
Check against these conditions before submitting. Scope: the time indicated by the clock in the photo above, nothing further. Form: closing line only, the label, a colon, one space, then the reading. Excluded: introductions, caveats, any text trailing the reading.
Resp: 2:28
